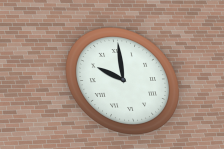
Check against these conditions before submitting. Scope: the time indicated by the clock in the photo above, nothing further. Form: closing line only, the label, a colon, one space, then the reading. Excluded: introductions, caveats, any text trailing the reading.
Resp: 10:01
